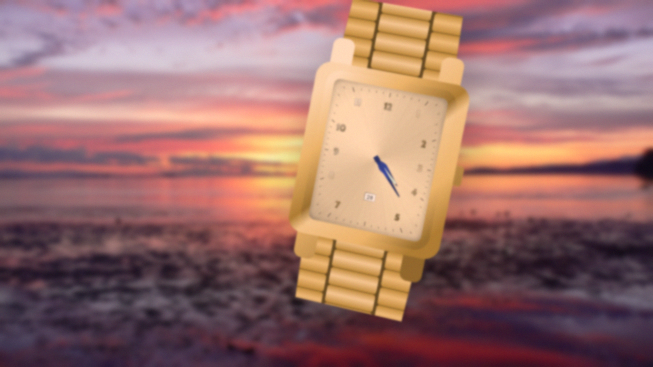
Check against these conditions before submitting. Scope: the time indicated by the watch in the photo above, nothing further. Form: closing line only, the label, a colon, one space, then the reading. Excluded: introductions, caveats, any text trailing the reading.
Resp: 4:23
